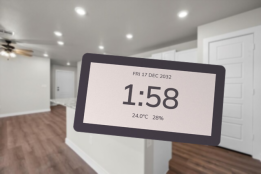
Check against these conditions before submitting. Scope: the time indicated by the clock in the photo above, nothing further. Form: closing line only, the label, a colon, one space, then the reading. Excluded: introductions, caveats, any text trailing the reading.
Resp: 1:58
